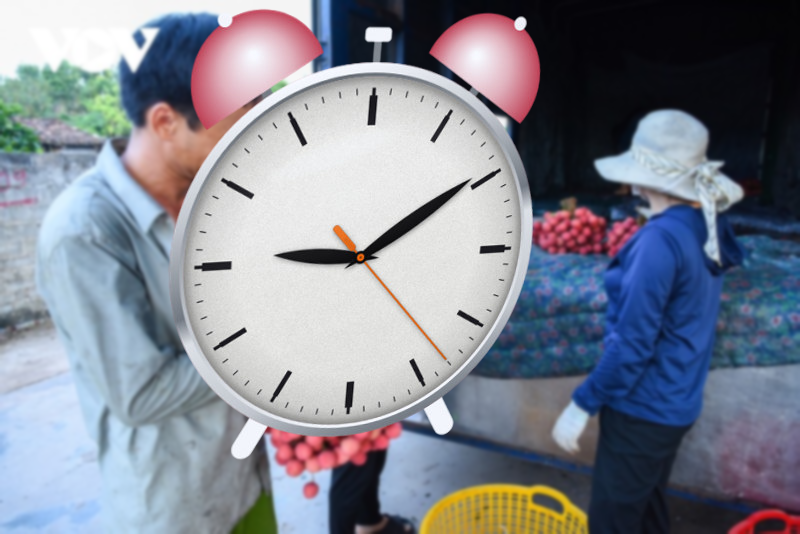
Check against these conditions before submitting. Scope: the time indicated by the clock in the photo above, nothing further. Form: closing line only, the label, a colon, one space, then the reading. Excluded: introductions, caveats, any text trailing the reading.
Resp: 9:09:23
